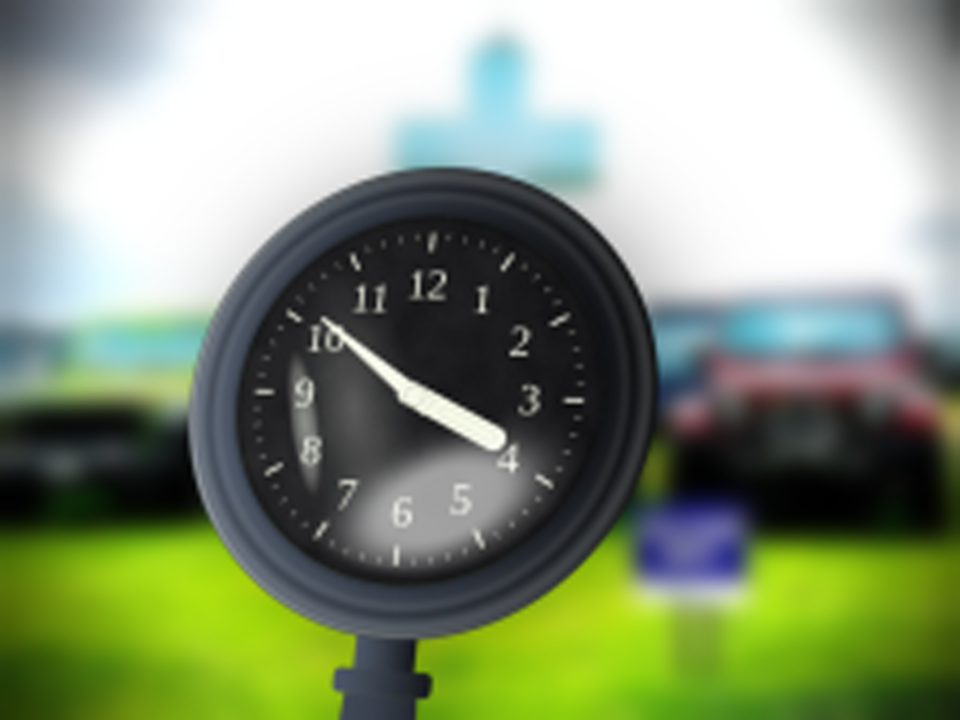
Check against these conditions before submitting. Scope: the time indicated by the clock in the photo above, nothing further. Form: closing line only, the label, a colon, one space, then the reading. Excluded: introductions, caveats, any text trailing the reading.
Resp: 3:51
